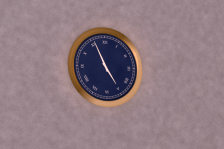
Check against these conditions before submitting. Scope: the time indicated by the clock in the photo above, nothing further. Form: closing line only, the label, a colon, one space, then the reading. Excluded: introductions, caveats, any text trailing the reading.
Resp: 4:56
